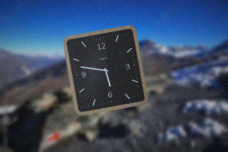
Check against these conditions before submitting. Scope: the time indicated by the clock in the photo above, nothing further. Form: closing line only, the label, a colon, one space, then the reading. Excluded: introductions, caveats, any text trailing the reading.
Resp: 5:48
